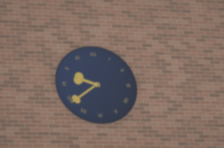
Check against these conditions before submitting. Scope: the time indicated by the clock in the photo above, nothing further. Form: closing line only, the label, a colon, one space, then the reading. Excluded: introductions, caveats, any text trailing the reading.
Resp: 9:39
